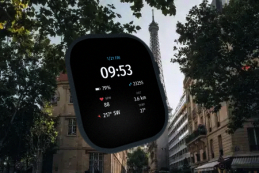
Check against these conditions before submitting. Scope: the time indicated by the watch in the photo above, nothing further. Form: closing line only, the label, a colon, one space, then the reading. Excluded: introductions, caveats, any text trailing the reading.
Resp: 9:53
